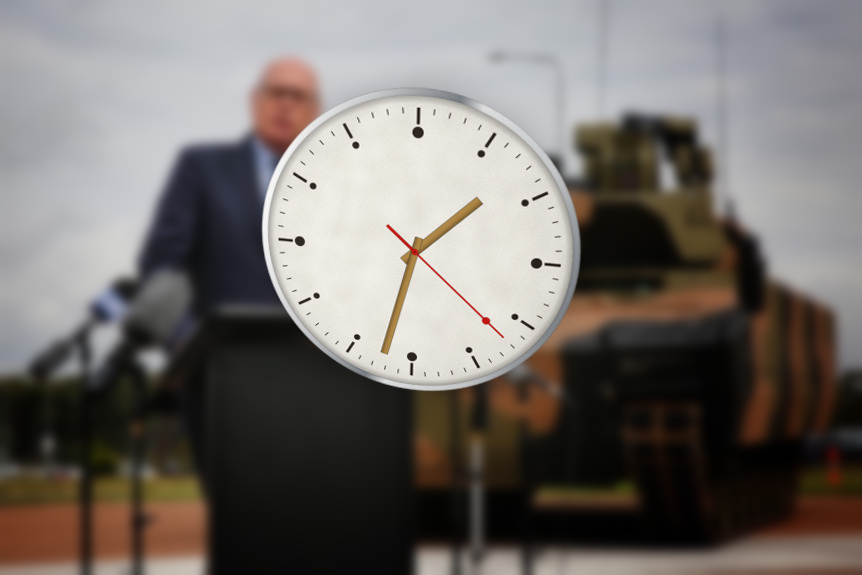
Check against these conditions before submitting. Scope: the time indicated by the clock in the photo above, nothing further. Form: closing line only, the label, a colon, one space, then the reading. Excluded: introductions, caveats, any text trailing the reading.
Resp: 1:32:22
